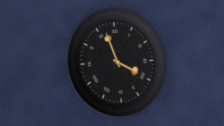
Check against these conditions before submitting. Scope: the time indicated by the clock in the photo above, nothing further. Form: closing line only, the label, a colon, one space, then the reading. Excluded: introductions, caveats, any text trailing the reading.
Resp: 3:57
